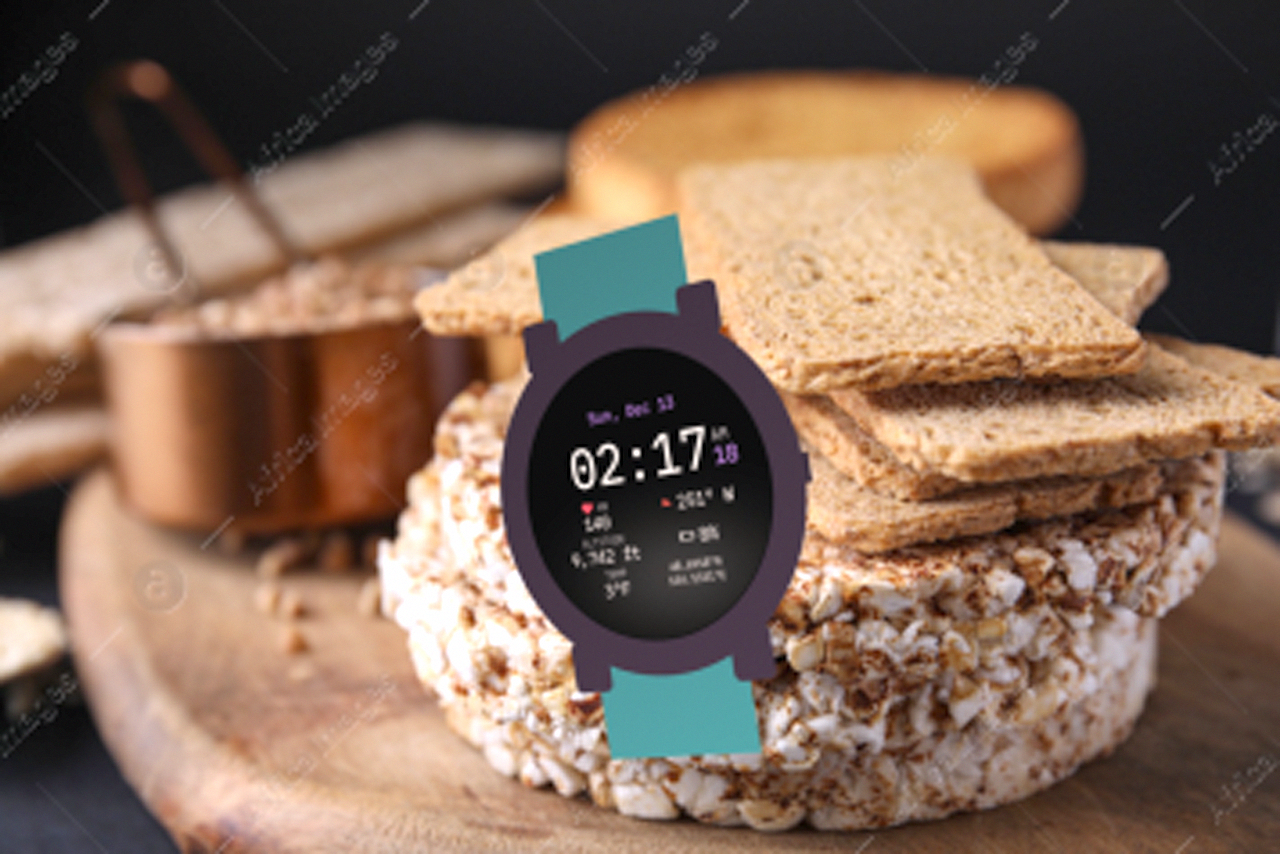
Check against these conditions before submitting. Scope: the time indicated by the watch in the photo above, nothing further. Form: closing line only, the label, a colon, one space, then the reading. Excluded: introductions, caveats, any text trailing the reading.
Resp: 2:17
